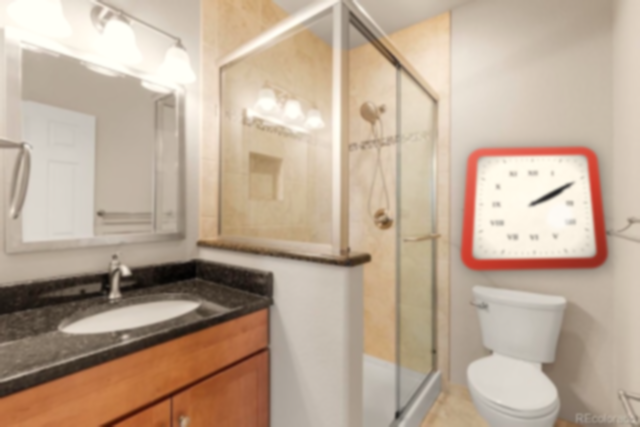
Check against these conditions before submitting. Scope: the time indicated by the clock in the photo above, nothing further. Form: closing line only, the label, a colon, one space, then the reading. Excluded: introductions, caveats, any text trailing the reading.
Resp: 2:10
